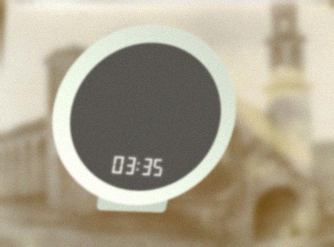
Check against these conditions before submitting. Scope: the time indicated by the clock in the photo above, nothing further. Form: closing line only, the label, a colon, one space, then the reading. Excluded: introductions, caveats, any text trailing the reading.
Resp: 3:35
